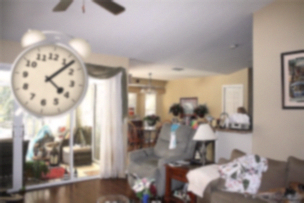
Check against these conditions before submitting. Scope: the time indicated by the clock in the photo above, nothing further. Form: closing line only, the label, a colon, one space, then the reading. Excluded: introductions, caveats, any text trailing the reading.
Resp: 4:07
